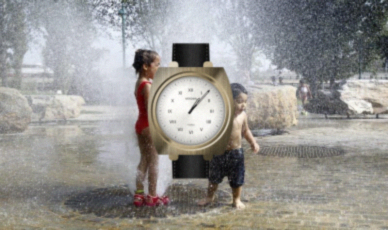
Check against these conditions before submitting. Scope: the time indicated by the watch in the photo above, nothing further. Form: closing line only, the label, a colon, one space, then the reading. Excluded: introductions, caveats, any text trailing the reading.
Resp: 1:07
